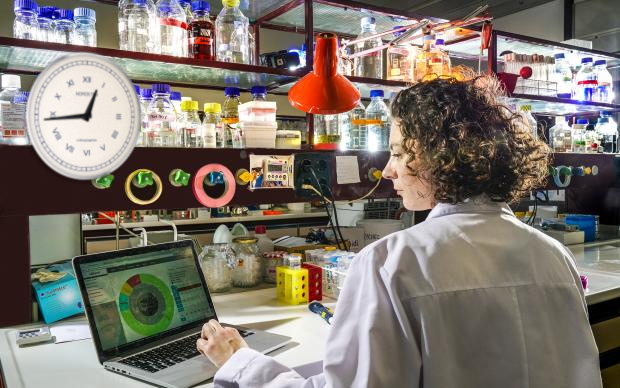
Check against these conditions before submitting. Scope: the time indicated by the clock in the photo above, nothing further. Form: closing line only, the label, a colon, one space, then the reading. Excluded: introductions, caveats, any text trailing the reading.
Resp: 12:44
